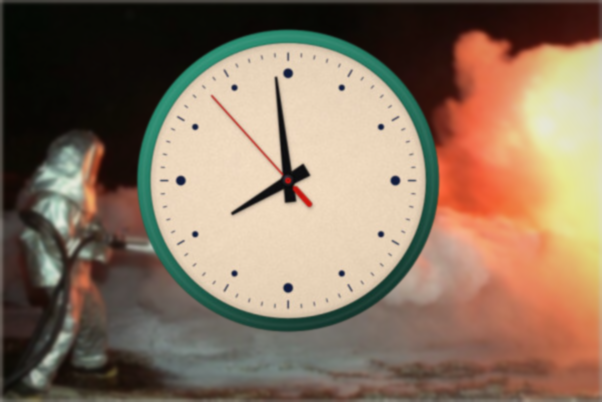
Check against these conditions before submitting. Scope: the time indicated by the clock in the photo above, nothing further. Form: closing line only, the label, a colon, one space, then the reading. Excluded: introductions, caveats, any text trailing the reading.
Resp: 7:58:53
